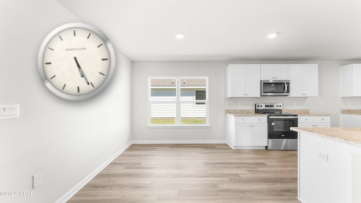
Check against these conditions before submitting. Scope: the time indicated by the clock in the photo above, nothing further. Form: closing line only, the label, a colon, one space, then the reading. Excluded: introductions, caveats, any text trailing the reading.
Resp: 5:26
